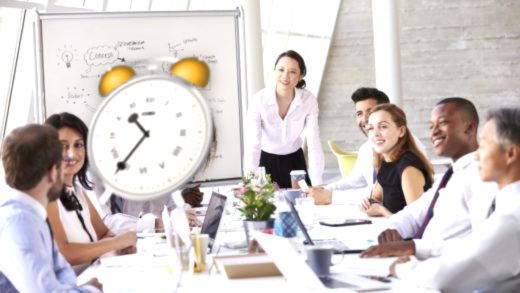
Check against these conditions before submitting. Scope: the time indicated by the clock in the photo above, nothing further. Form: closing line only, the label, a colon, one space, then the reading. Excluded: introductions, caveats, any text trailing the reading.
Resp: 10:36
